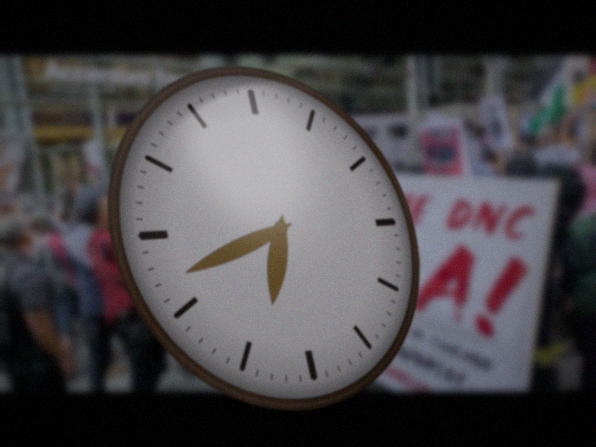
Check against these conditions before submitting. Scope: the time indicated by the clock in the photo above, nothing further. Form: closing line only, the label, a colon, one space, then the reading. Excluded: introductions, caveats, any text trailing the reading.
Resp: 6:42
